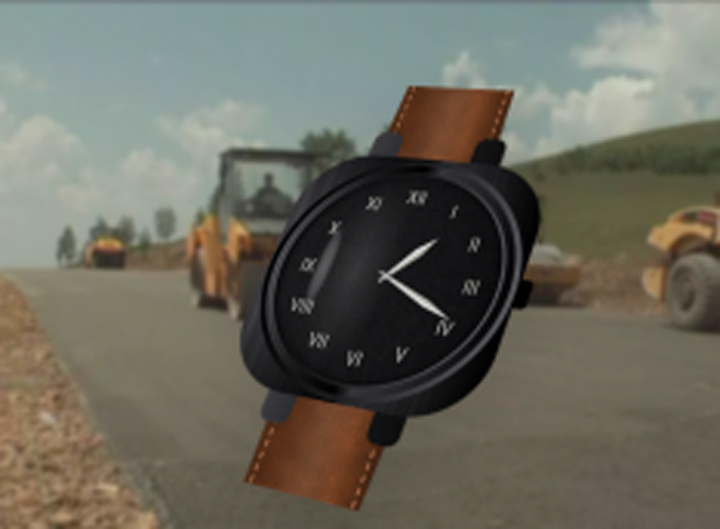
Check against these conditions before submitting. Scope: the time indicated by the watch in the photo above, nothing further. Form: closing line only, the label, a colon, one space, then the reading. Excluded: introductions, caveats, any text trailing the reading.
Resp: 1:19
